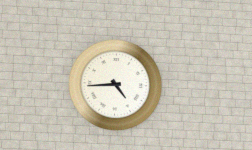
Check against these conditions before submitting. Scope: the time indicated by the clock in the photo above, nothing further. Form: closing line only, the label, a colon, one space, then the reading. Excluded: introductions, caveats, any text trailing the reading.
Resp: 4:44
